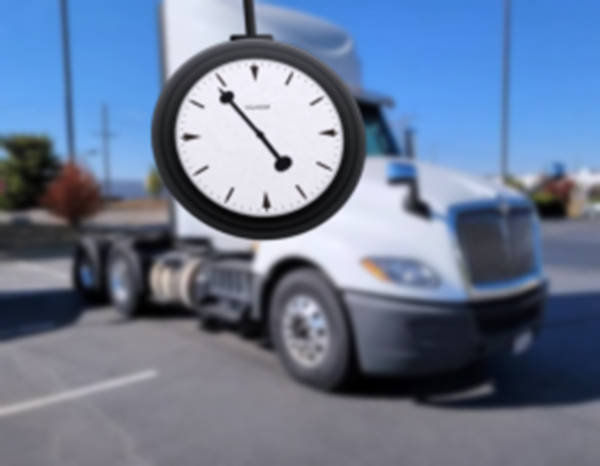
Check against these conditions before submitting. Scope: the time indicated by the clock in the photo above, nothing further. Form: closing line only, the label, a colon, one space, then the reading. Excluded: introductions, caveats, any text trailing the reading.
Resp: 4:54
